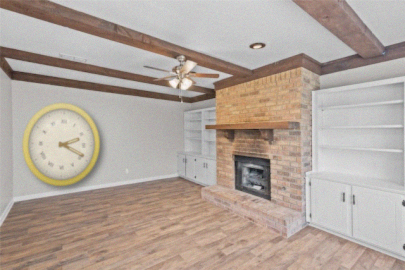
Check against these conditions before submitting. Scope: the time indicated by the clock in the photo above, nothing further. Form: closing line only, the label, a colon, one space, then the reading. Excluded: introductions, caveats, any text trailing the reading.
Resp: 2:19
